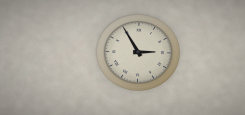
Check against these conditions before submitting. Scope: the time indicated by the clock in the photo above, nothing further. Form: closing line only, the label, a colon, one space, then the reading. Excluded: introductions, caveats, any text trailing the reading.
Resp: 2:55
